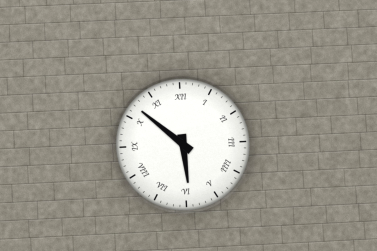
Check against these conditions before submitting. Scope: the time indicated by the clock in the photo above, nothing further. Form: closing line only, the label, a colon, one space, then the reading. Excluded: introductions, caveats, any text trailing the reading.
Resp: 5:52
